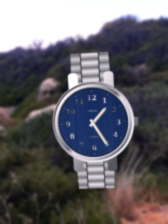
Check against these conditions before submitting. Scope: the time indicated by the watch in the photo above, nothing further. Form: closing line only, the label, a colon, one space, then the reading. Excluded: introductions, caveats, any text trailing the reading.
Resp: 1:25
